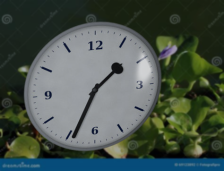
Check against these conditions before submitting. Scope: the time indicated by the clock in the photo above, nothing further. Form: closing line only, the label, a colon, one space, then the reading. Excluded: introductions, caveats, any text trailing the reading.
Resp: 1:34
